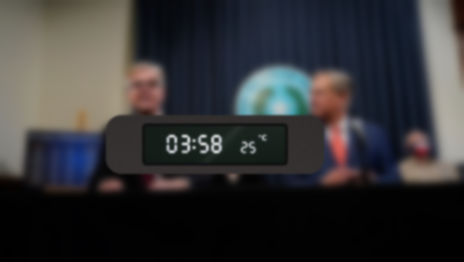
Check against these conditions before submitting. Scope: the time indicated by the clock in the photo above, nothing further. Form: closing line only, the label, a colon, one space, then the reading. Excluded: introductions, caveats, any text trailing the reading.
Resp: 3:58
